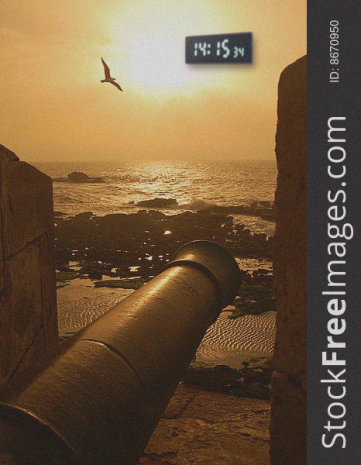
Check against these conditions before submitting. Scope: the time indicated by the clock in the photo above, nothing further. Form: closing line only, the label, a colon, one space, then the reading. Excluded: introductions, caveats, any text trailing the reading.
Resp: 14:15:34
